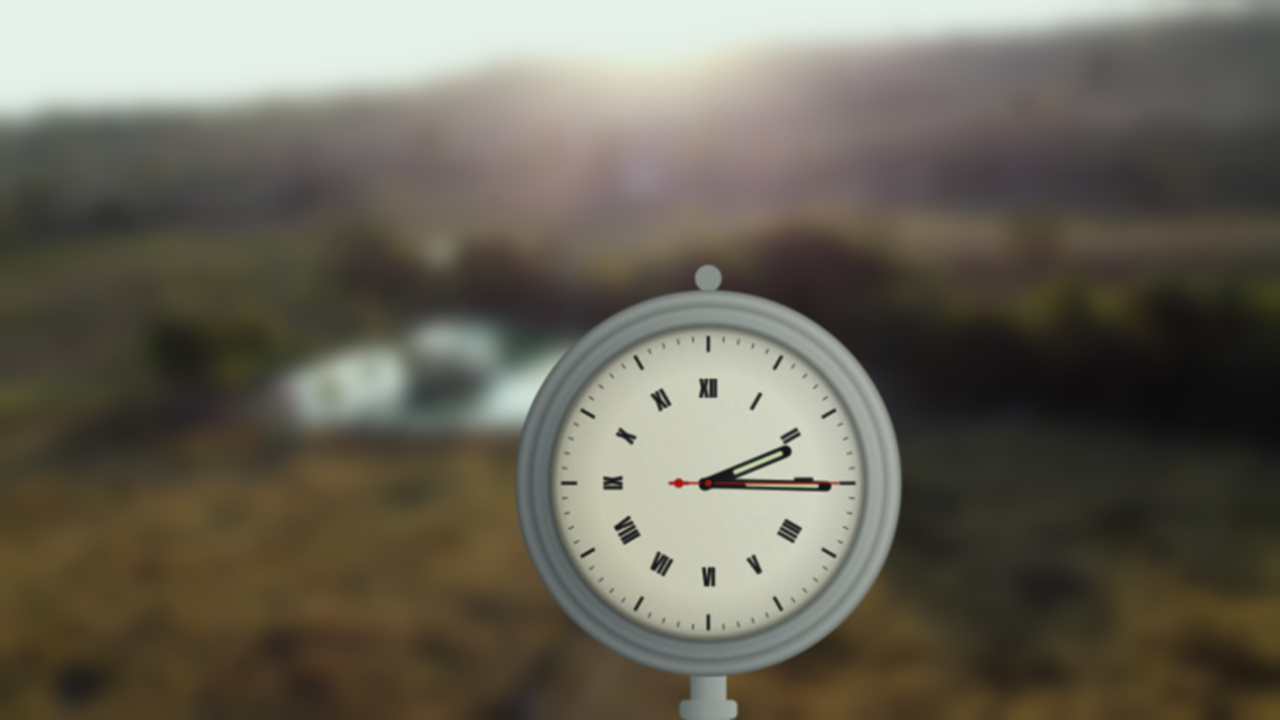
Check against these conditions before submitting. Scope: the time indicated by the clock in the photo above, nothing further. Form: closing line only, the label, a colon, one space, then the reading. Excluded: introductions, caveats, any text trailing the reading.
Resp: 2:15:15
